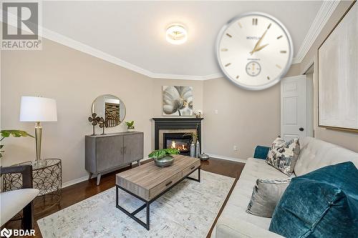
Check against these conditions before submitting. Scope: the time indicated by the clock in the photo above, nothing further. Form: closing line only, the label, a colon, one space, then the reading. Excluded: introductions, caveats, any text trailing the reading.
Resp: 2:05
